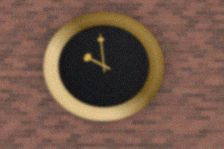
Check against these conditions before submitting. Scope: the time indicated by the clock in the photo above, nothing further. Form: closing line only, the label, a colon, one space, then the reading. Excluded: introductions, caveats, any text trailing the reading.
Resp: 9:59
